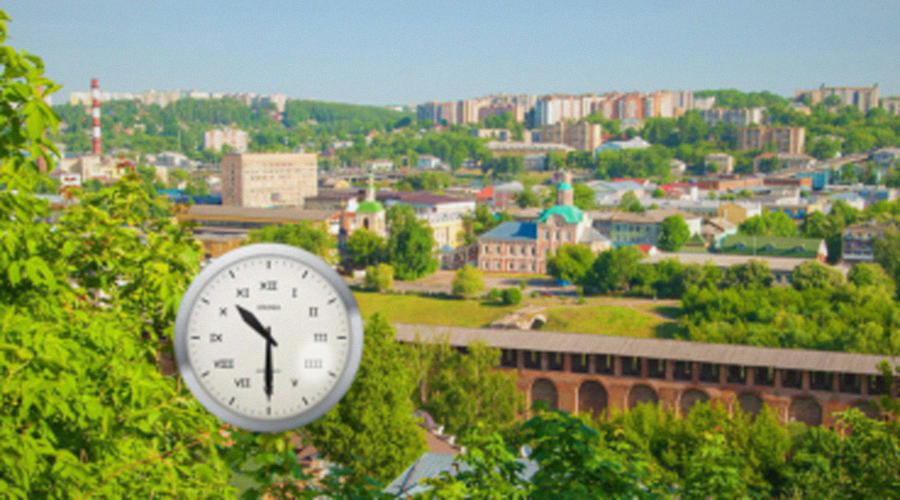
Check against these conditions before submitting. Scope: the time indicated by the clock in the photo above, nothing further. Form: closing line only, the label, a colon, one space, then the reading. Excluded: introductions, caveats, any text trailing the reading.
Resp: 10:30
